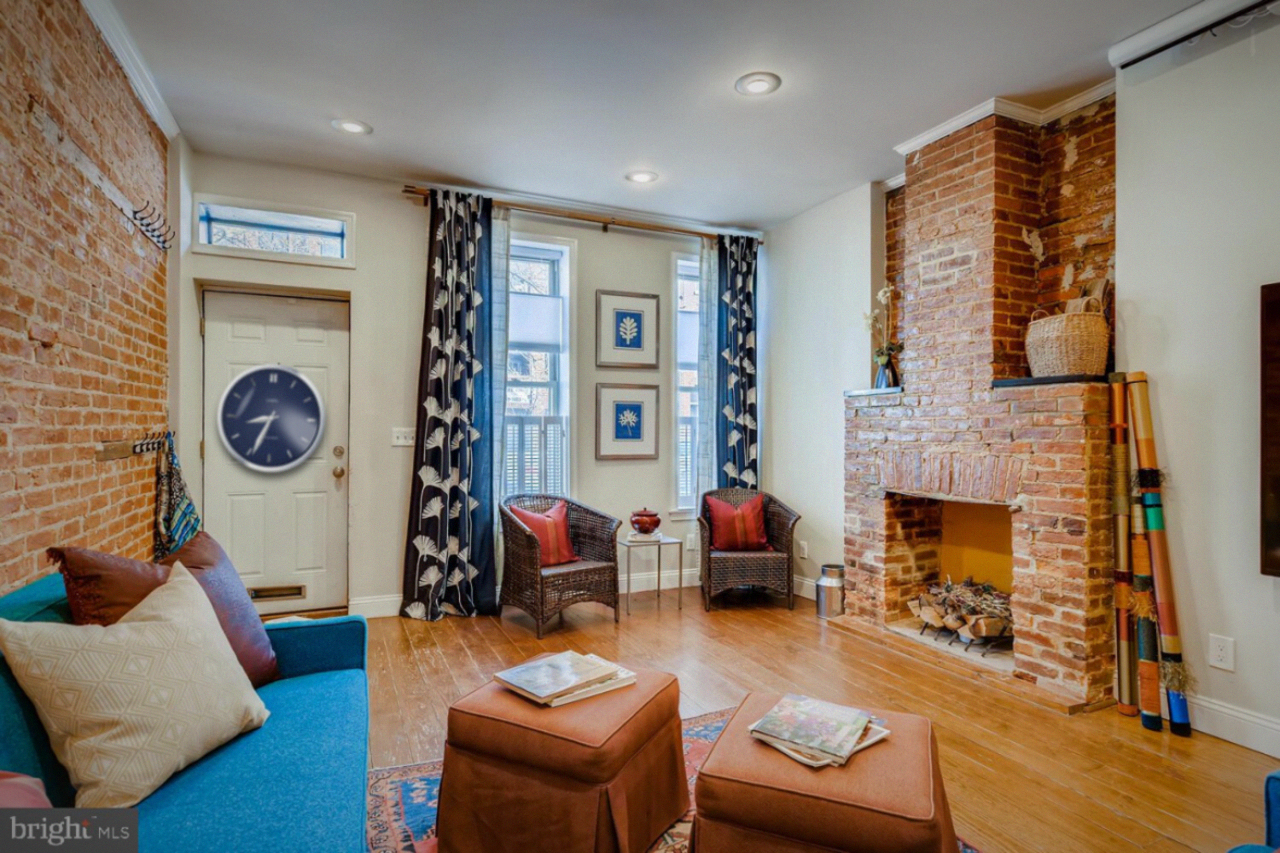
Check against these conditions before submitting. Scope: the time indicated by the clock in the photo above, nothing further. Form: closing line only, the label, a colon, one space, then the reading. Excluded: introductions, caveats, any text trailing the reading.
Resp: 8:34
